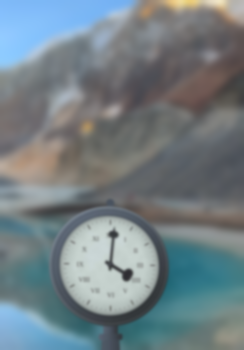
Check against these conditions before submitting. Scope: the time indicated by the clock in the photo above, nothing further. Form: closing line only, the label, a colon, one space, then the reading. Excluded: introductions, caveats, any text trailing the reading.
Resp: 4:01
